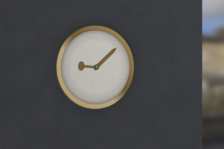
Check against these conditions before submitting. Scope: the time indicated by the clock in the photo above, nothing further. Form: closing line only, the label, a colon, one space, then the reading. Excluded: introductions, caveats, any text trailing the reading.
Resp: 9:08
